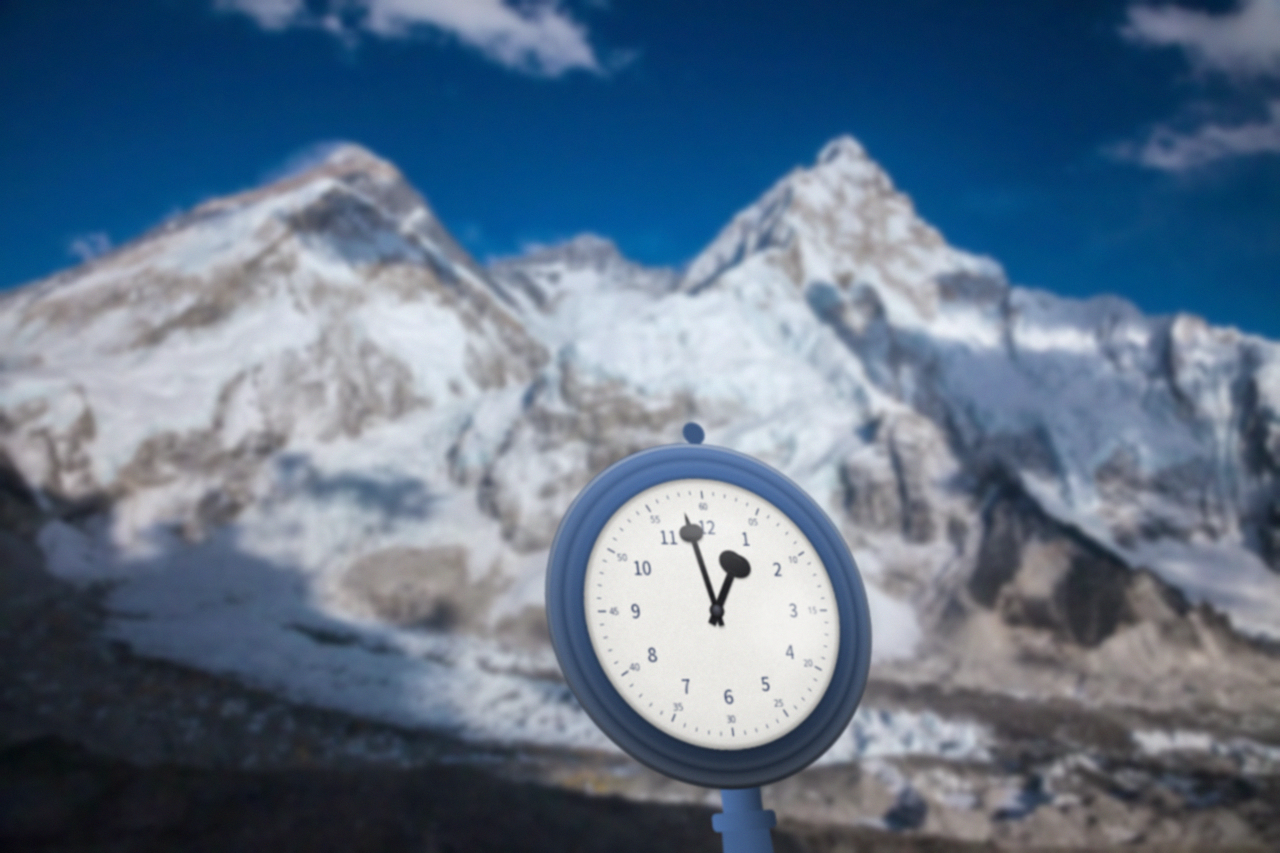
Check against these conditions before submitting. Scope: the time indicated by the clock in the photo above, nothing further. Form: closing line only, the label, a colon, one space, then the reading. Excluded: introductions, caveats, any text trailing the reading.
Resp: 12:58
